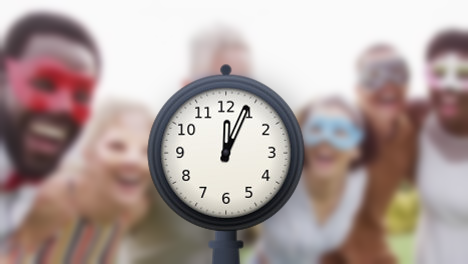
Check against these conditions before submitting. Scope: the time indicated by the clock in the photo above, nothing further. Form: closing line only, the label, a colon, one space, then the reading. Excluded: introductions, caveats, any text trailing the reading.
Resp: 12:04
